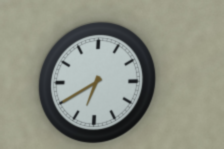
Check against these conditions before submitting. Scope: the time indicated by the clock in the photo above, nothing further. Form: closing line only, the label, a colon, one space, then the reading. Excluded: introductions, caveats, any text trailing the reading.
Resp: 6:40
